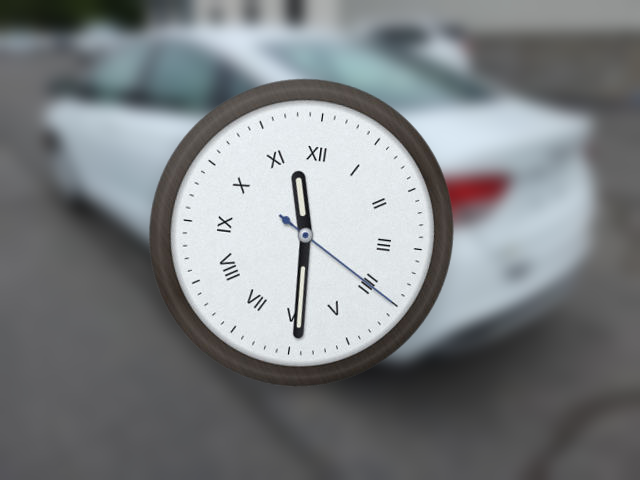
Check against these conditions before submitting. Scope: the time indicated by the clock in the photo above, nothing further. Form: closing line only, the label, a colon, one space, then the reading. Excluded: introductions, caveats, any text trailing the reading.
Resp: 11:29:20
